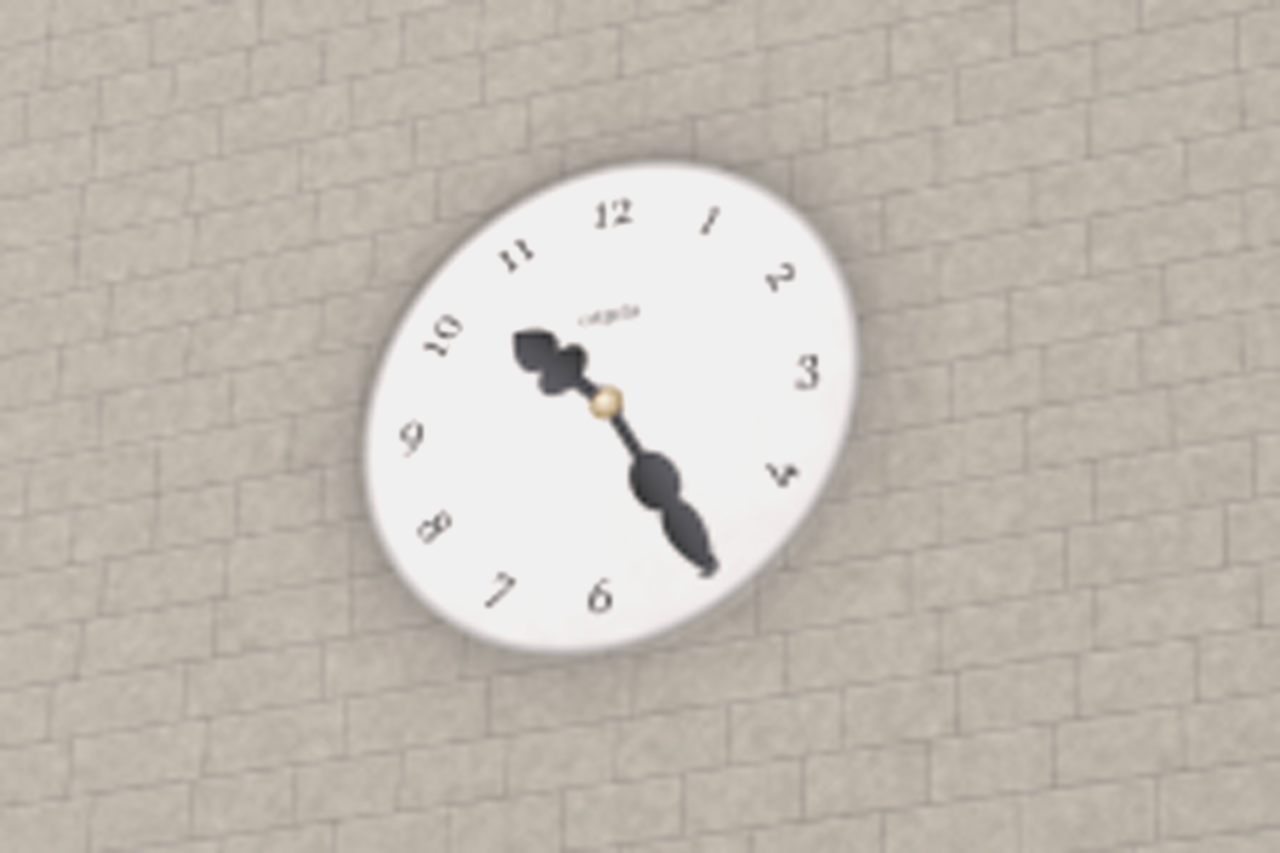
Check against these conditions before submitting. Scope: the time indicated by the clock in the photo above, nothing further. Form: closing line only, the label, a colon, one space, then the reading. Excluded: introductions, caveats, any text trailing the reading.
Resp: 10:25
